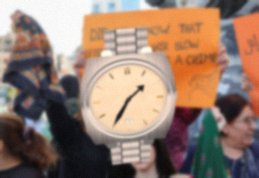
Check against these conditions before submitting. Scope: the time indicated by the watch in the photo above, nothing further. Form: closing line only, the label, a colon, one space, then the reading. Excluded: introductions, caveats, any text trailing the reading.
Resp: 1:35
